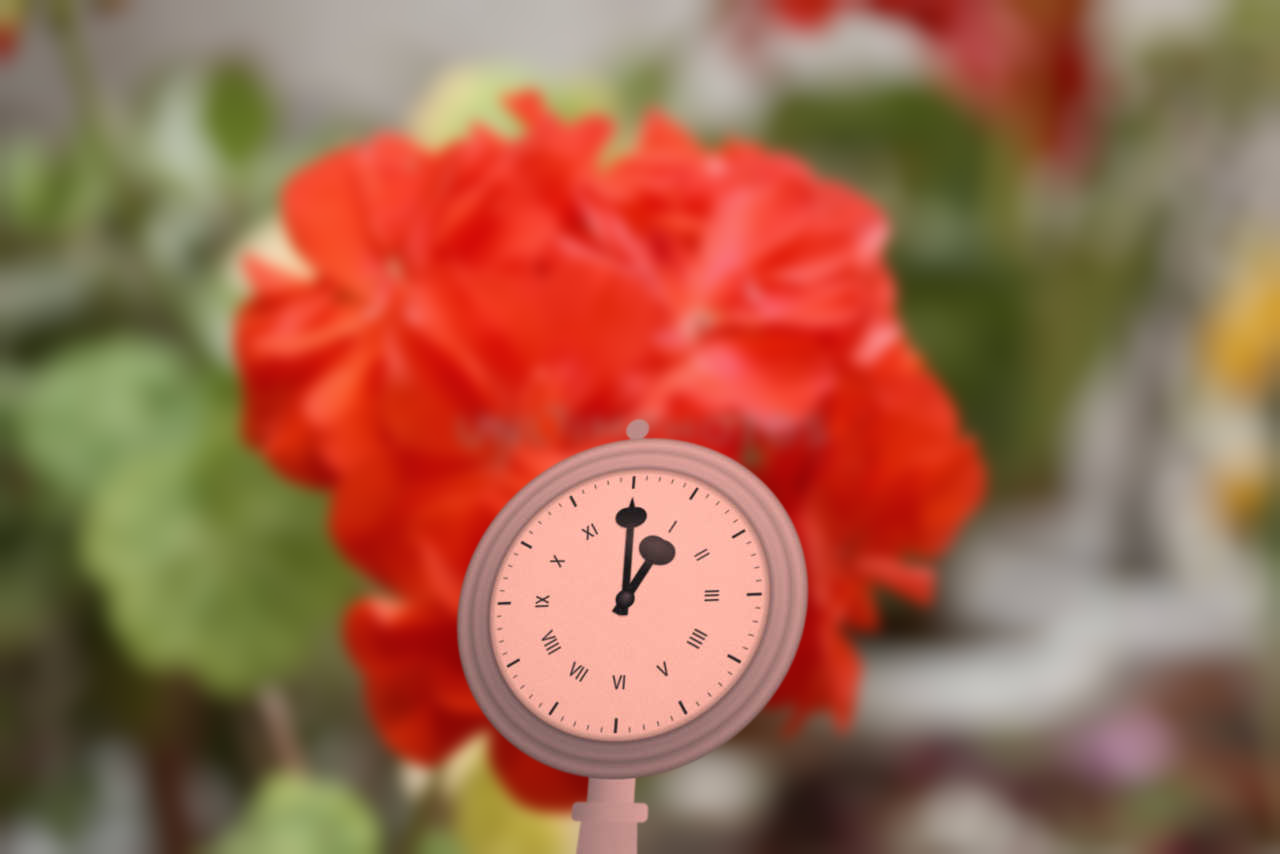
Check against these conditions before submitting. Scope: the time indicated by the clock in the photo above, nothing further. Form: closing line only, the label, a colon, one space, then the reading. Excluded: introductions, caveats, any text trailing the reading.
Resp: 1:00
